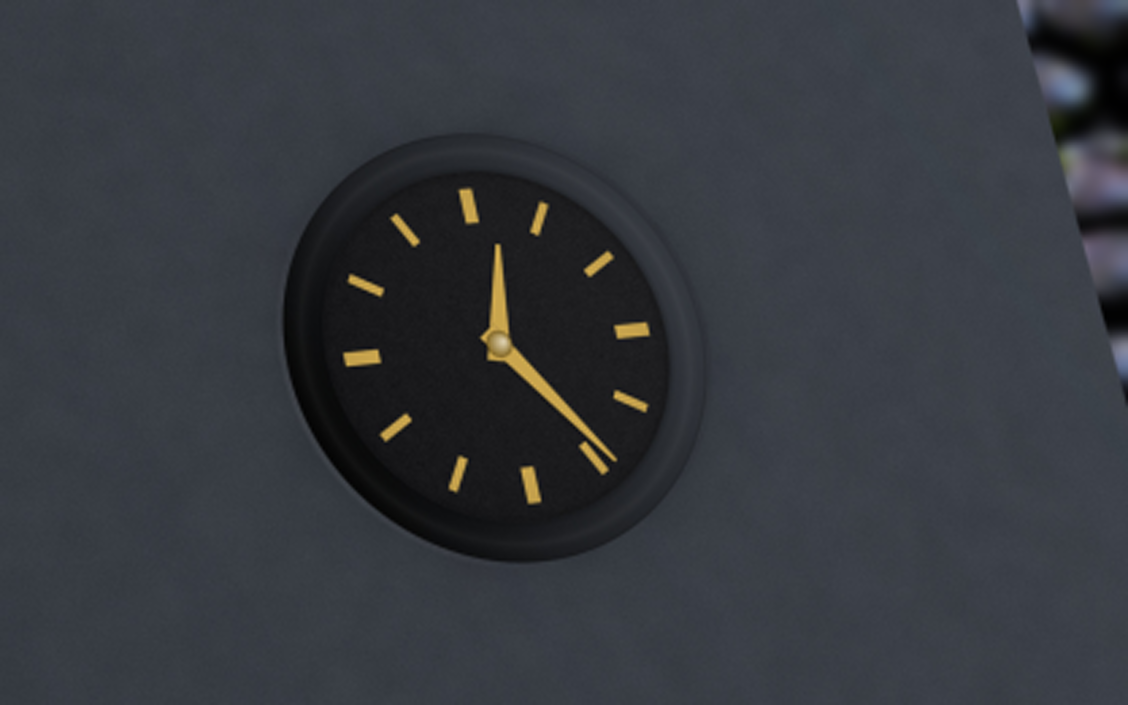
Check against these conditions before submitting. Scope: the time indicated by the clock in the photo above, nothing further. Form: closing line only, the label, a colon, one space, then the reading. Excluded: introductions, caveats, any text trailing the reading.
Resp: 12:24
